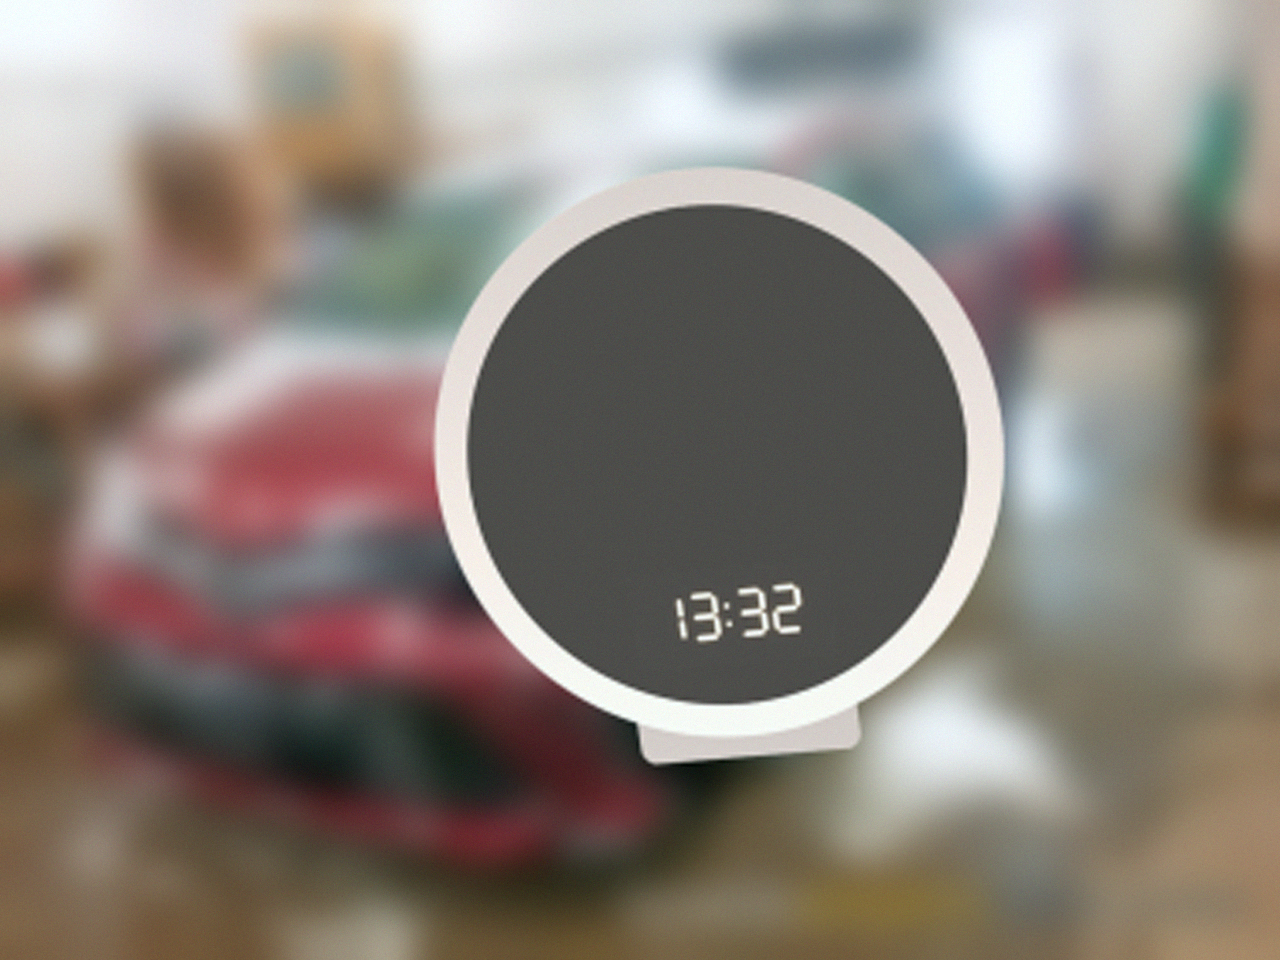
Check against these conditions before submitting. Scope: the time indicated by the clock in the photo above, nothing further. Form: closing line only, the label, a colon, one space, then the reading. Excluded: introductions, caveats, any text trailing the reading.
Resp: 13:32
